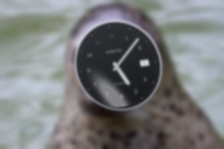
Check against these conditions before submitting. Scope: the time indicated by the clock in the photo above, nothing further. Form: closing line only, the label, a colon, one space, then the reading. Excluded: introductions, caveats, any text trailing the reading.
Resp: 5:08
